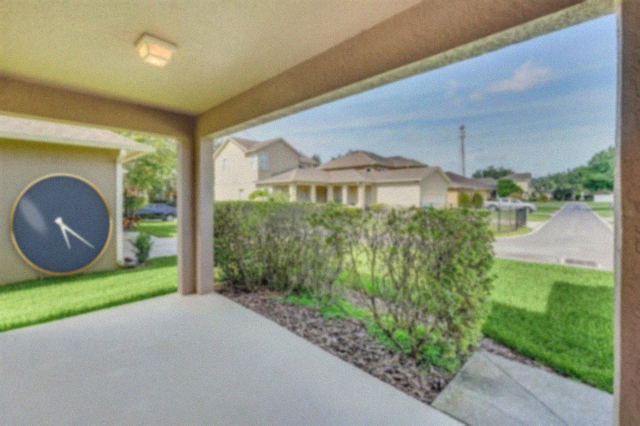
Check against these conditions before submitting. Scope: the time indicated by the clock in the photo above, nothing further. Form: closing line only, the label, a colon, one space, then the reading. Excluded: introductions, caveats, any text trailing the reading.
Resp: 5:21
